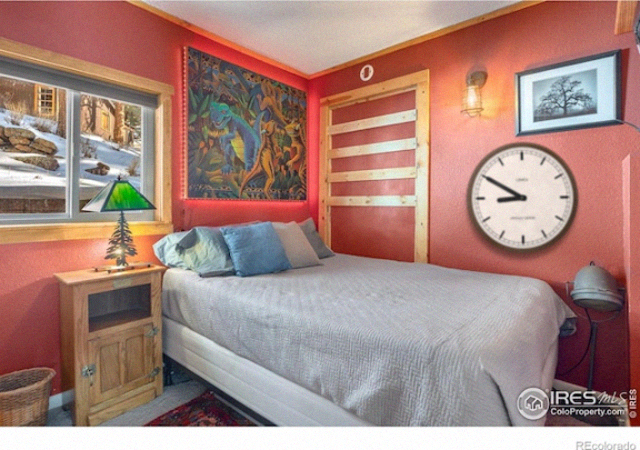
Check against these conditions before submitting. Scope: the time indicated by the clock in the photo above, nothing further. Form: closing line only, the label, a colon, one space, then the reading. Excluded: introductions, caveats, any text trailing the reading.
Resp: 8:50
